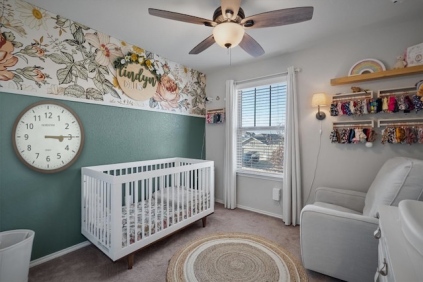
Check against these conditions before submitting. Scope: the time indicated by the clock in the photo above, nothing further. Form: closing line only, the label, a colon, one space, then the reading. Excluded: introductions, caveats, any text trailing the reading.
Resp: 3:15
